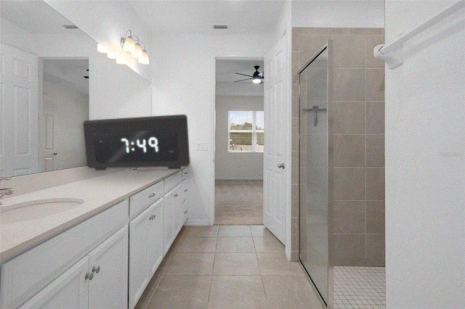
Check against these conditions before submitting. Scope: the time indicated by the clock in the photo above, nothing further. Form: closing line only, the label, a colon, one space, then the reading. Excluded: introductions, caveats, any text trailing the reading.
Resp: 7:49
